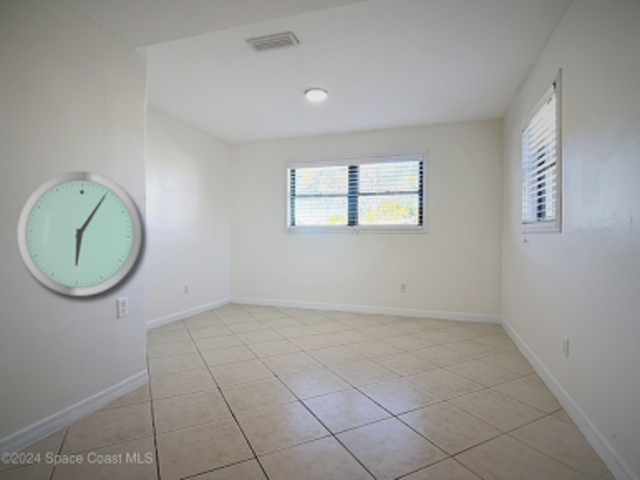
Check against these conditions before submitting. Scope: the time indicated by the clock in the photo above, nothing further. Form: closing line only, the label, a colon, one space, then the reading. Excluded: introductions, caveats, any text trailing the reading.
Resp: 6:05
